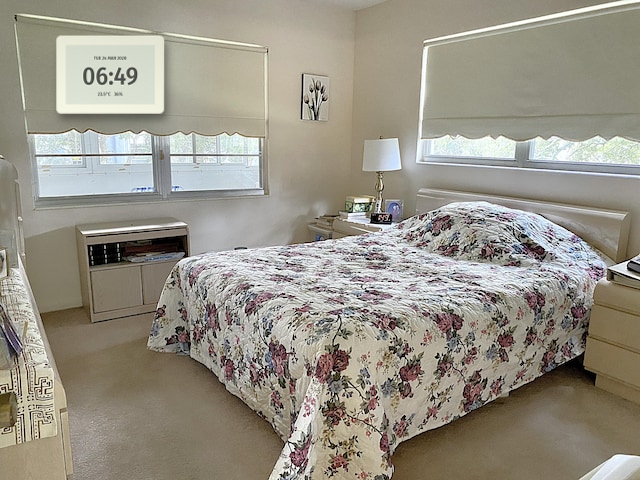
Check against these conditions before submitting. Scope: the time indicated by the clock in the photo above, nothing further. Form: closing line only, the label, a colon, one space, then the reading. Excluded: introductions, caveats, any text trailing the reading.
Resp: 6:49
